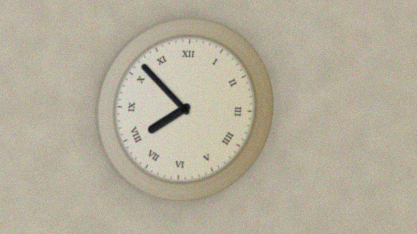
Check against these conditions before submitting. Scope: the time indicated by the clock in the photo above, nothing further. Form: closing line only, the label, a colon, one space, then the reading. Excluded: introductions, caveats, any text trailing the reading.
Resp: 7:52
